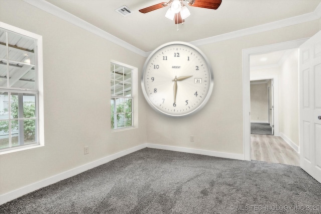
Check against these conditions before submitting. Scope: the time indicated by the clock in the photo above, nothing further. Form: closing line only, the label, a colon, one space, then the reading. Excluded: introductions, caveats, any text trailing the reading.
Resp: 2:30
